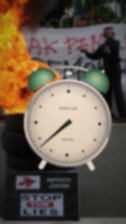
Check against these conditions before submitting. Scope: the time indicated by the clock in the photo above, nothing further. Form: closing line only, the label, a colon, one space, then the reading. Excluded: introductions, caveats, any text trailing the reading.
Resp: 7:38
